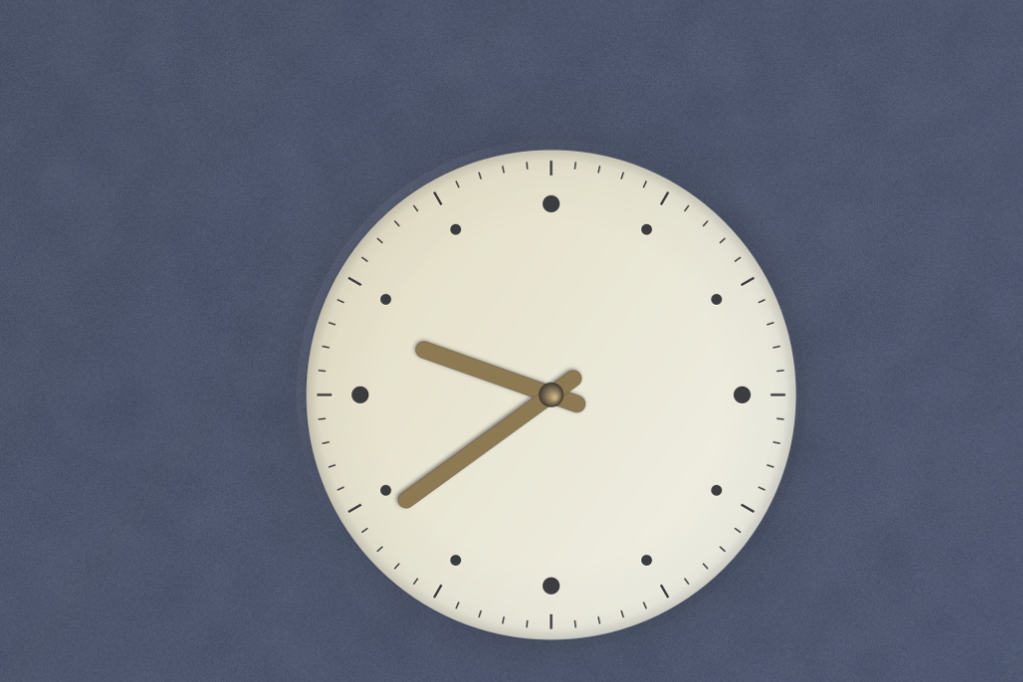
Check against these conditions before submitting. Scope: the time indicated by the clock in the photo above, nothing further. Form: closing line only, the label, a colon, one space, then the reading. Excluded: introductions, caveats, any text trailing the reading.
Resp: 9:39
